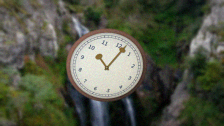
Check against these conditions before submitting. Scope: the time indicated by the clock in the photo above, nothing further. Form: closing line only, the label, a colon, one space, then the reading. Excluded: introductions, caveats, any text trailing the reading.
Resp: 10:02
